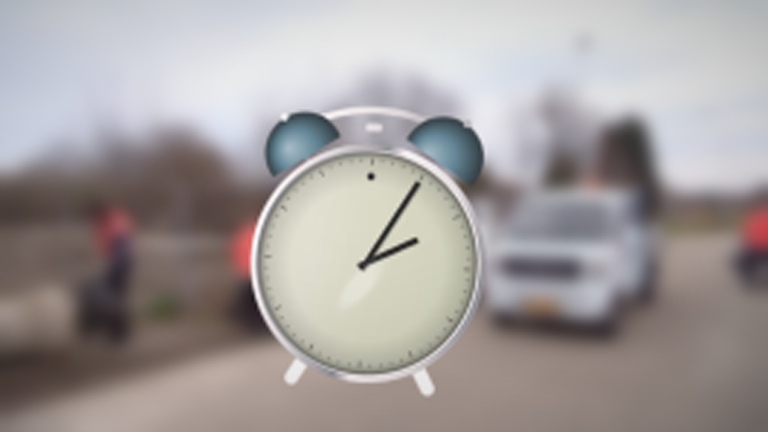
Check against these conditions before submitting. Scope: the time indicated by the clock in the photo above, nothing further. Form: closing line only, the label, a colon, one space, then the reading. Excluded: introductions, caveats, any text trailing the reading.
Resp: 2:05
